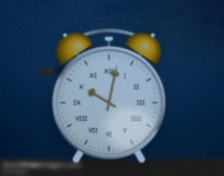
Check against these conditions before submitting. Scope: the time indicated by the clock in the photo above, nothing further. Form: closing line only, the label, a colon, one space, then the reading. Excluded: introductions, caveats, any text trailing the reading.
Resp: 10:02
